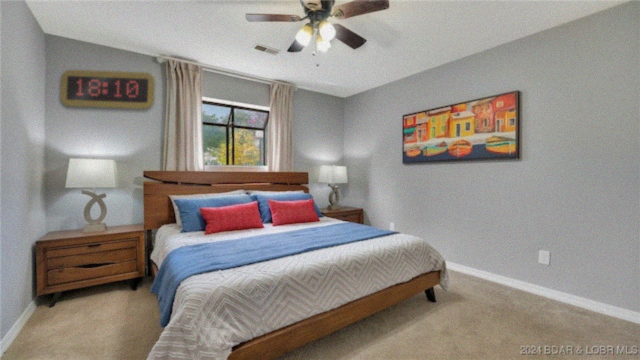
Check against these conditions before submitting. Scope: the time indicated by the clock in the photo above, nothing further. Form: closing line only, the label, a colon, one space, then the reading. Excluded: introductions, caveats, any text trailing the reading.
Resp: 18:10
